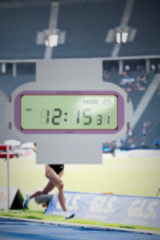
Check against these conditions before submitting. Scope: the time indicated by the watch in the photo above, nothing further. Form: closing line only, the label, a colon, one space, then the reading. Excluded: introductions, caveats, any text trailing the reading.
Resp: 12:15:31
